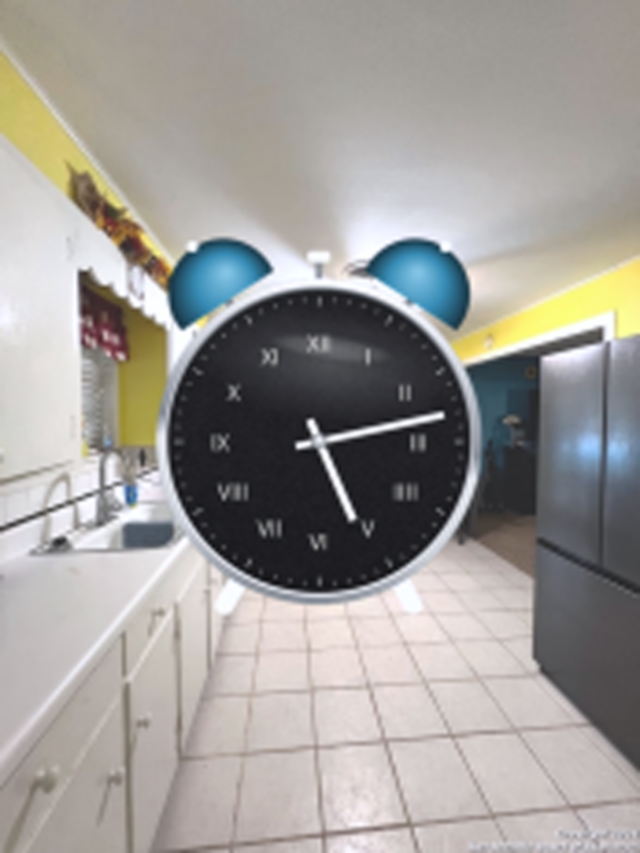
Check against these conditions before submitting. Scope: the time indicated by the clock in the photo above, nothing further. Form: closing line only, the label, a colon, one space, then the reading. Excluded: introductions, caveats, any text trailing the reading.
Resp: 5:13
